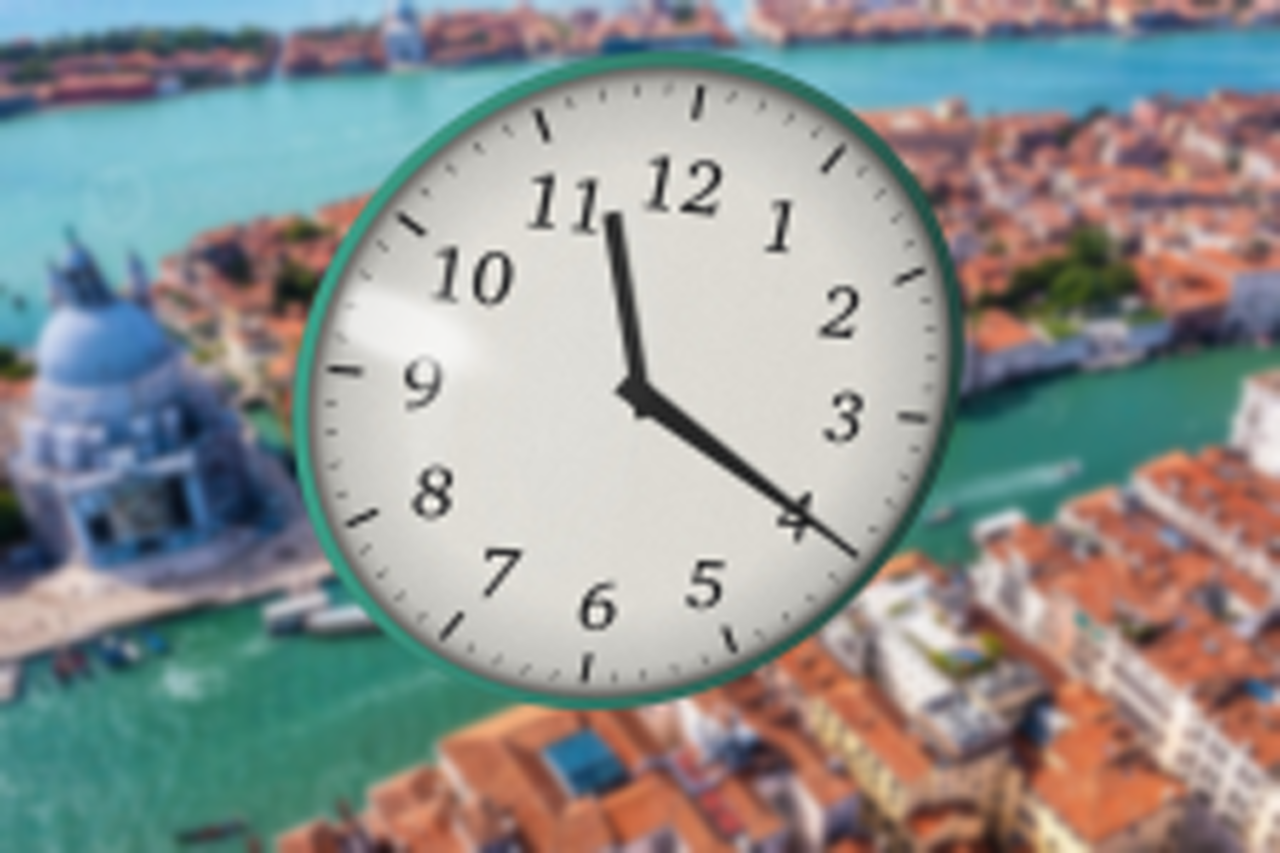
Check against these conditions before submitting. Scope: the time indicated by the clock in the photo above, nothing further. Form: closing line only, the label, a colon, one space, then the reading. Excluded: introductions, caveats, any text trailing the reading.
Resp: 11:20
